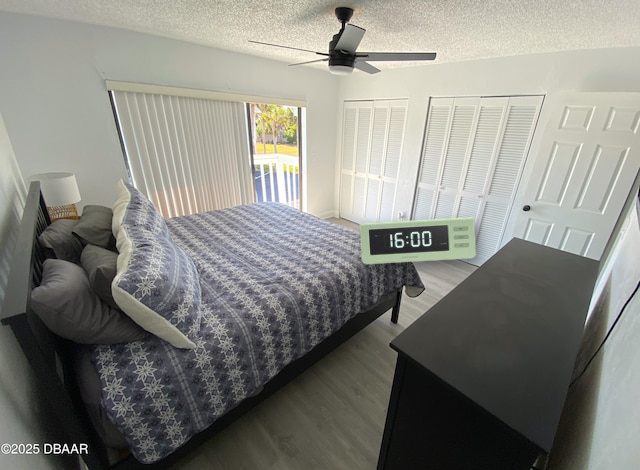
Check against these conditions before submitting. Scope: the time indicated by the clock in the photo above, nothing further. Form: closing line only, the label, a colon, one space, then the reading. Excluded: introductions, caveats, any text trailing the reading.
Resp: 16:00
